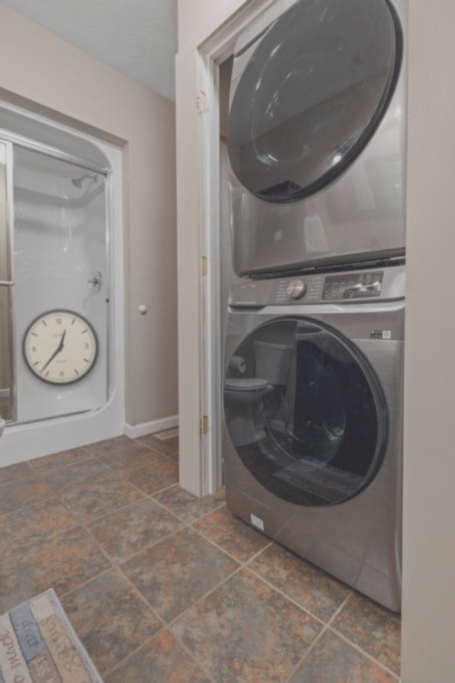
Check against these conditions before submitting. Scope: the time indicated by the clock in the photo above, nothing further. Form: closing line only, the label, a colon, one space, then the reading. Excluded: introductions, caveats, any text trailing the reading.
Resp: 12:37
